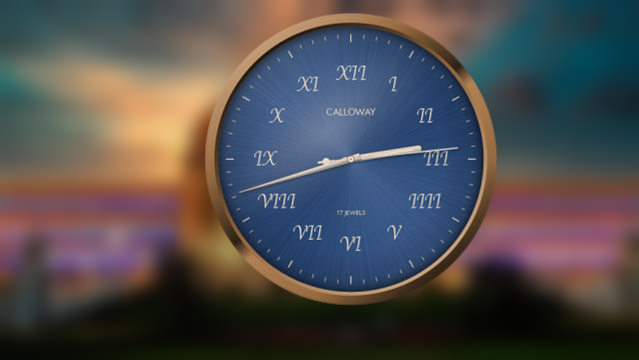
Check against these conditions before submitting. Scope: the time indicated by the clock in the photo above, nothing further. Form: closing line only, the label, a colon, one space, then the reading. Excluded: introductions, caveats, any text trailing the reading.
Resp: 2:42:14
